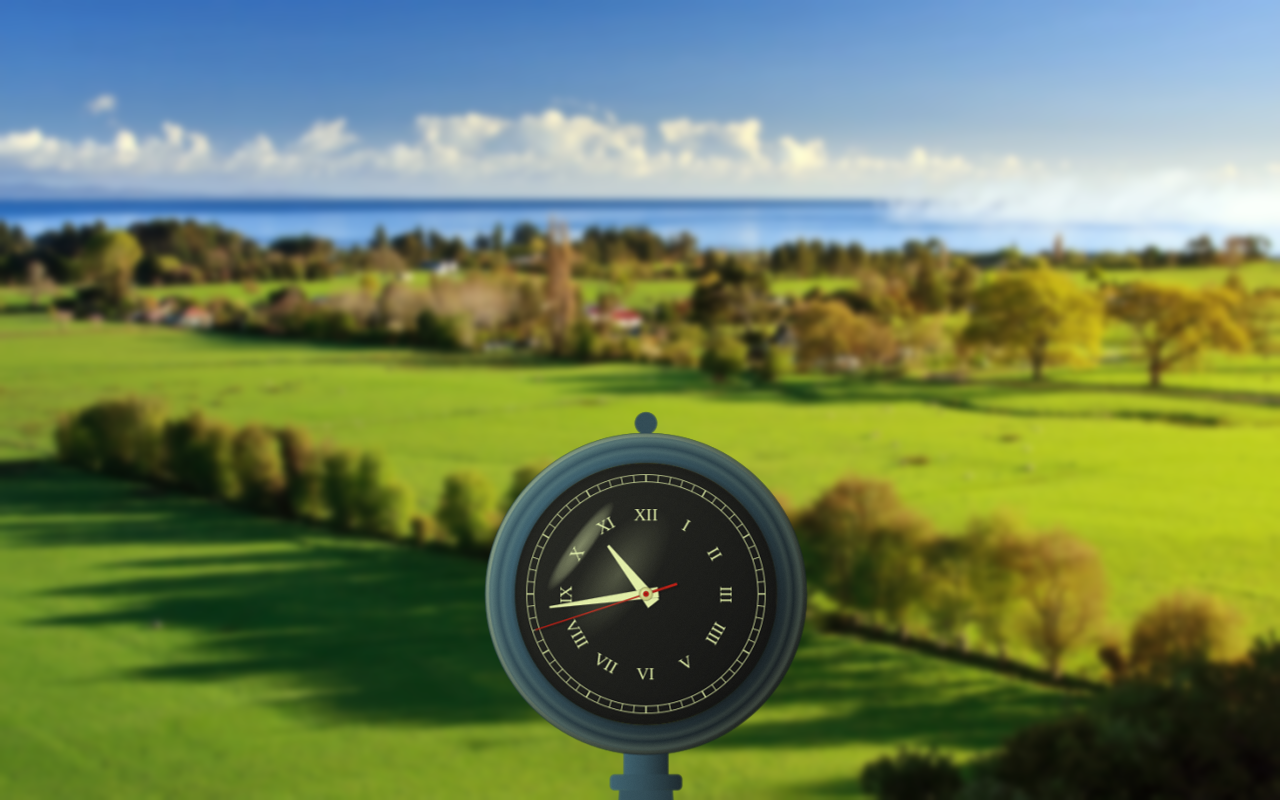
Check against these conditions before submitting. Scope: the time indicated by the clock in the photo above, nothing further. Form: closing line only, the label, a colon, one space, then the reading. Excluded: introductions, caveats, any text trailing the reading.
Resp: 10:43:42
